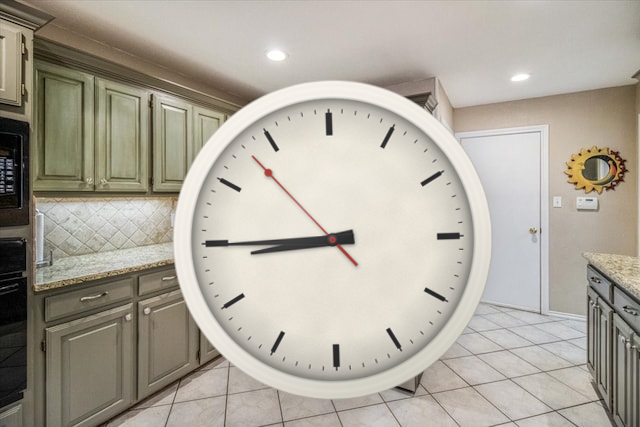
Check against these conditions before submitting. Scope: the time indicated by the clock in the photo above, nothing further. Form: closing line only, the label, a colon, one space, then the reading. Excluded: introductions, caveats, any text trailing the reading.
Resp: 8:44:53
